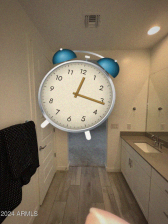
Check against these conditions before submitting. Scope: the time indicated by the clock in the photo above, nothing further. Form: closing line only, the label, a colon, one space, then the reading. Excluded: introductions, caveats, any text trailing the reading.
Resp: 12:16
